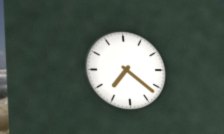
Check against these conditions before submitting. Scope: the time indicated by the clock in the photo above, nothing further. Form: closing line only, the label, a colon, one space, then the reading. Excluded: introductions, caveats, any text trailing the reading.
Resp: 7:22
